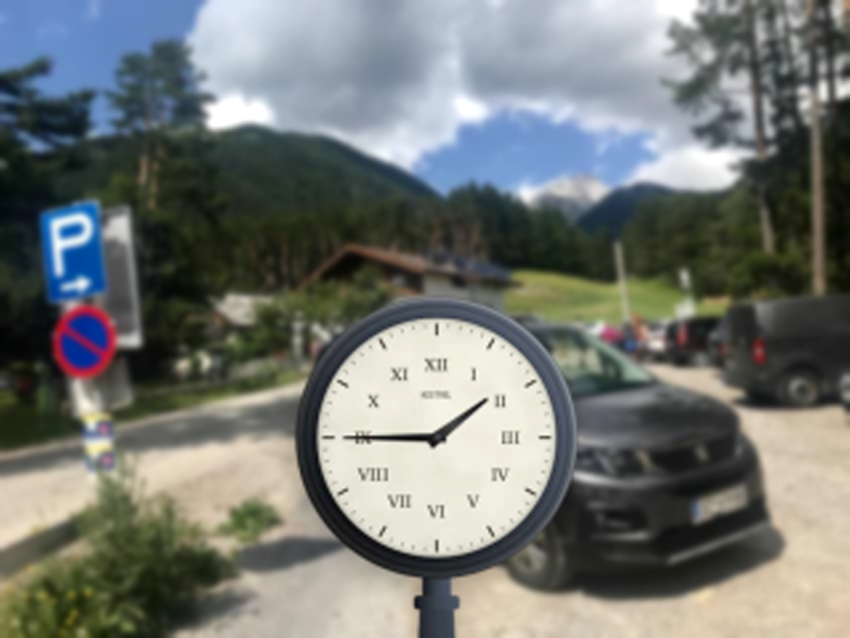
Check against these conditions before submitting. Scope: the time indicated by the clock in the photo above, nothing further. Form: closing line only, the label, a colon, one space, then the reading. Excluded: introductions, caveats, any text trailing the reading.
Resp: 1:45
